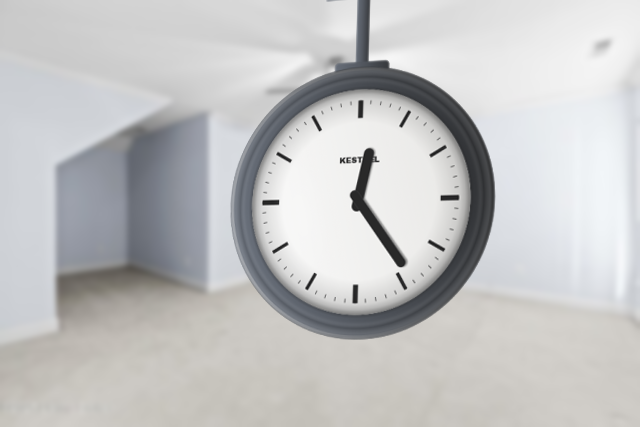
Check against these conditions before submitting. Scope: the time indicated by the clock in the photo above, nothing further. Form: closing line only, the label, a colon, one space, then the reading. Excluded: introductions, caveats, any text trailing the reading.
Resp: 12:24
